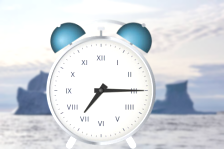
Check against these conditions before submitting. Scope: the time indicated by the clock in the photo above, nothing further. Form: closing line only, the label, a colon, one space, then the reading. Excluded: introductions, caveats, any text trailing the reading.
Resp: 7:15
